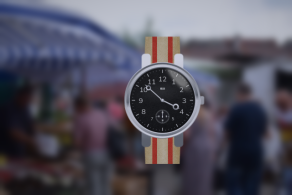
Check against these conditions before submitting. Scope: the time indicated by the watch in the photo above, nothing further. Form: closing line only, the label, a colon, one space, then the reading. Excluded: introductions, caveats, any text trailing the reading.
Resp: 3:52
